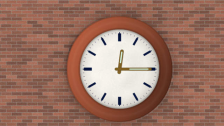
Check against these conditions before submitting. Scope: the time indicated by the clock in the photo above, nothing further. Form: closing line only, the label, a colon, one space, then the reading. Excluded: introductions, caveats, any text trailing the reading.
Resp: 12:15
